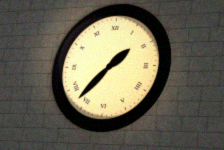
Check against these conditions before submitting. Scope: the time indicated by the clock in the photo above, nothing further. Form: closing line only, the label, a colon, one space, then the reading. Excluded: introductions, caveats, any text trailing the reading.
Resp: 1:37
